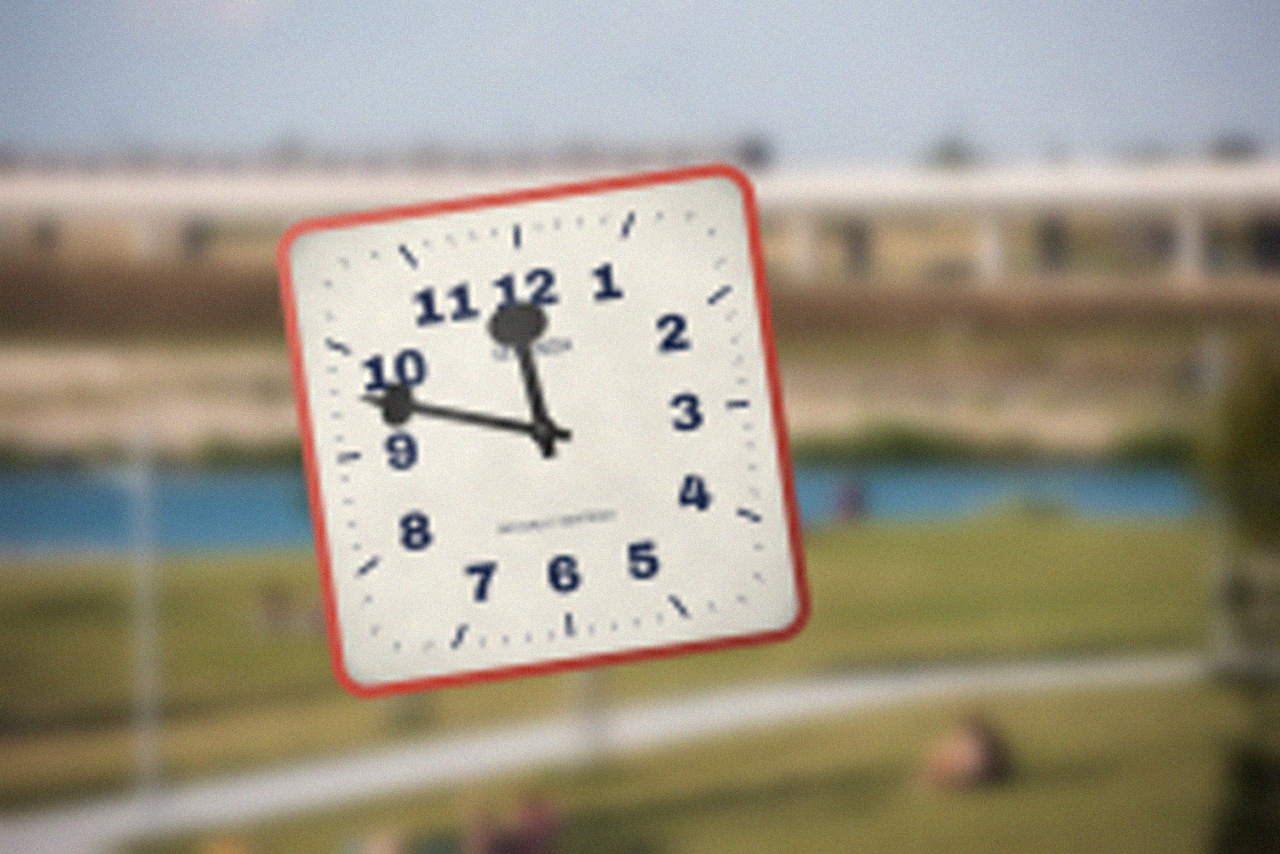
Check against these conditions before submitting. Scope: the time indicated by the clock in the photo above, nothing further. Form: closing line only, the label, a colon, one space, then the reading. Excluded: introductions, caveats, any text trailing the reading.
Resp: 11:48
